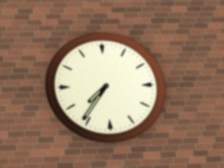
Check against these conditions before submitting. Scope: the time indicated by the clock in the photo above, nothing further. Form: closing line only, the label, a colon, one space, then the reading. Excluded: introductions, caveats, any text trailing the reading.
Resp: 7:36
